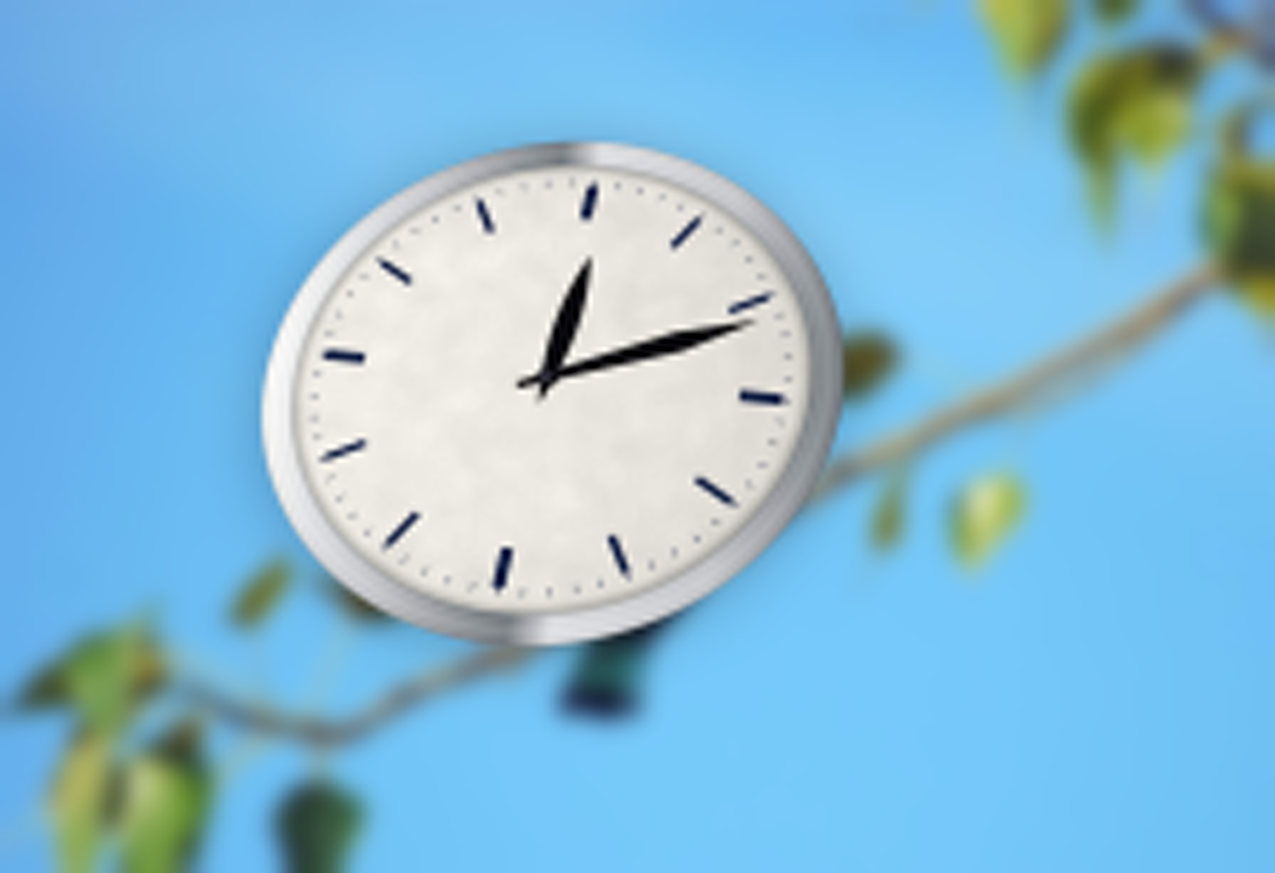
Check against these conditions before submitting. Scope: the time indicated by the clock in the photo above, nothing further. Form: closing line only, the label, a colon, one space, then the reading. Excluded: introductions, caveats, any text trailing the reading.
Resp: 12:11
